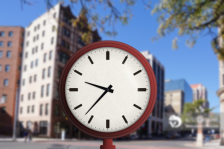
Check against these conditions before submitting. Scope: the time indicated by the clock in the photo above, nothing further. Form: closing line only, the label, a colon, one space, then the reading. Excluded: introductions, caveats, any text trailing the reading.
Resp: 9:37
